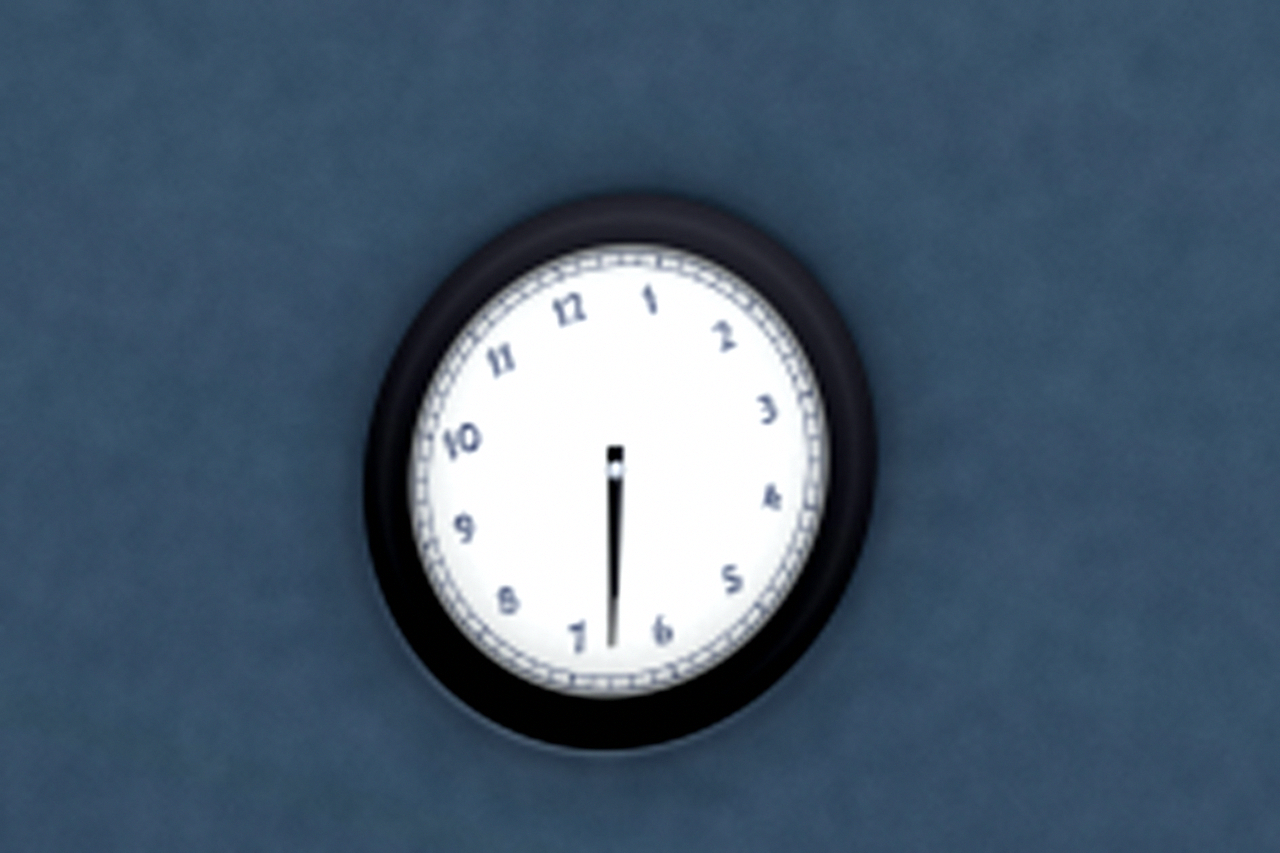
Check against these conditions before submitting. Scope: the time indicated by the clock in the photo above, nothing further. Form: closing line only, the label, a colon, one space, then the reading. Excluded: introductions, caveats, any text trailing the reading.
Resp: 6:33
